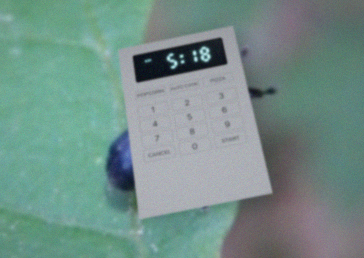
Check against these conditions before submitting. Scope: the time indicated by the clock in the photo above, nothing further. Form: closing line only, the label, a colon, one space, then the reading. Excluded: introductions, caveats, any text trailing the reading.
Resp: 5:18
